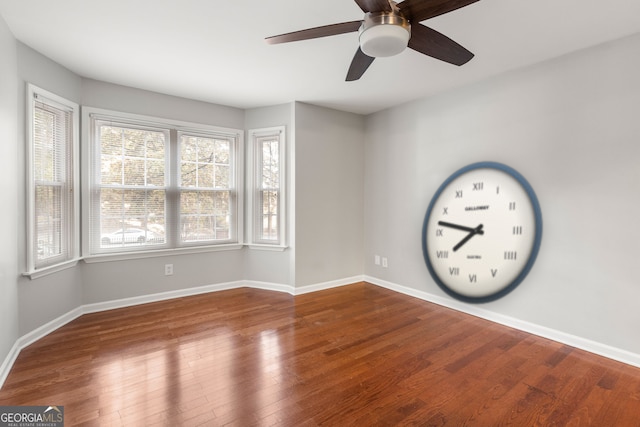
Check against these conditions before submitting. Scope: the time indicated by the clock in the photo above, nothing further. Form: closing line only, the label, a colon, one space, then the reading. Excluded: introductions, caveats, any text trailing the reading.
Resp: 7:47
